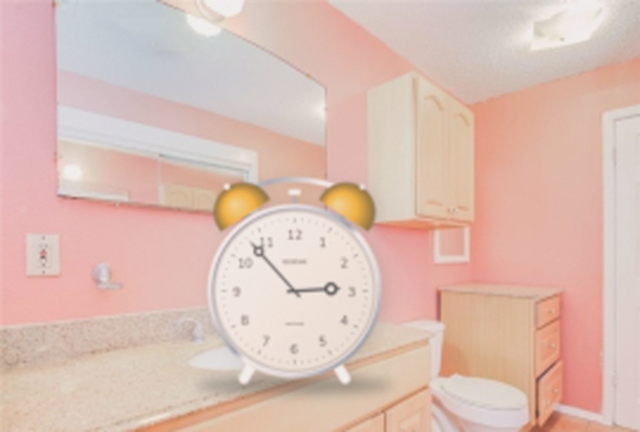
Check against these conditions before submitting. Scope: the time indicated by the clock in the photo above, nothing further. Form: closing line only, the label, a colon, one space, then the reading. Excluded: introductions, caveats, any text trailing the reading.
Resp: 2:53
